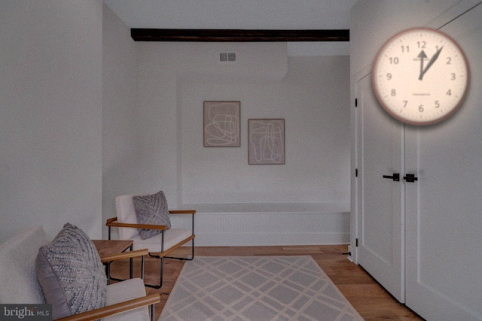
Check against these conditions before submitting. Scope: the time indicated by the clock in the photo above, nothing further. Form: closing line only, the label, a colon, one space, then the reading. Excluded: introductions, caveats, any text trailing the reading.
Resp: 12:06
